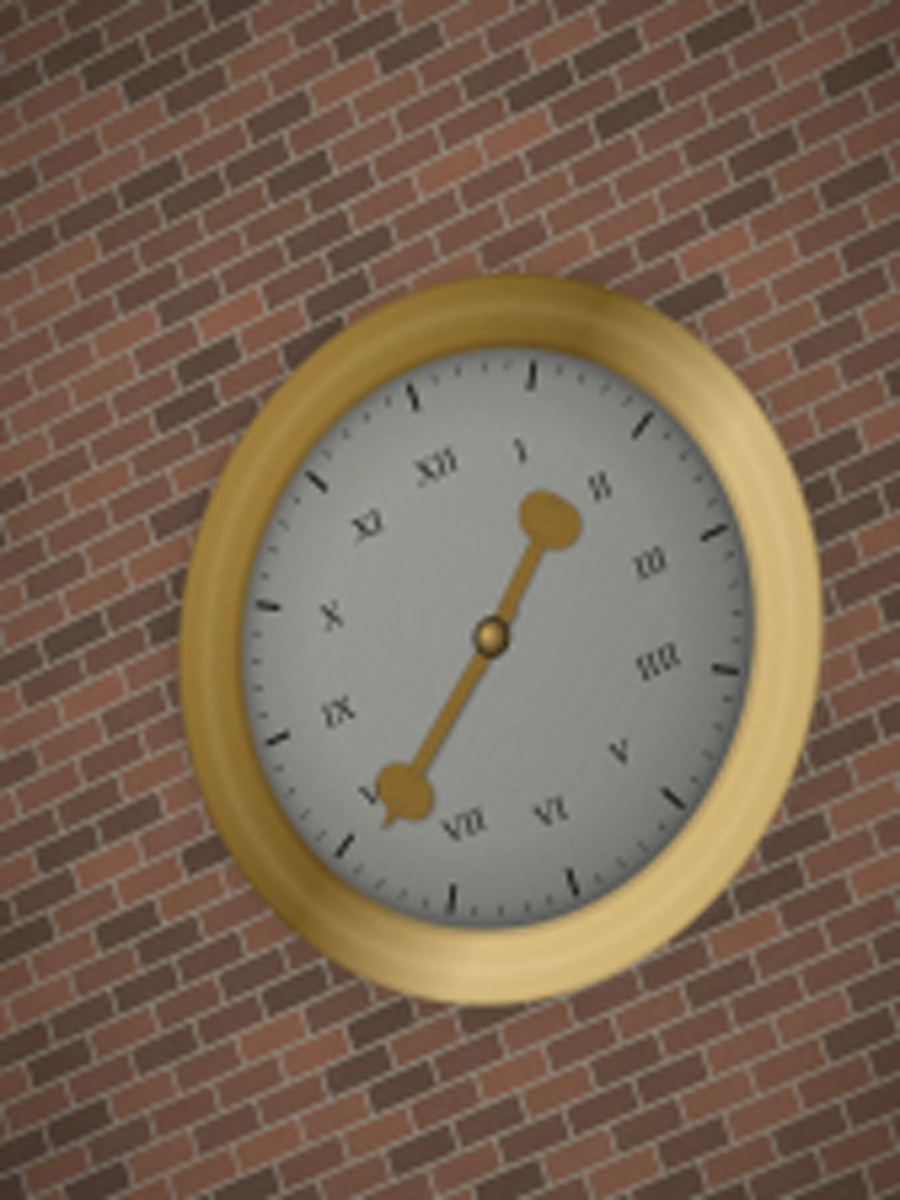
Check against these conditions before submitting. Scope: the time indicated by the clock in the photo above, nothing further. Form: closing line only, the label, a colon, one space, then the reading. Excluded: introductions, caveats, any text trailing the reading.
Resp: 1:39
